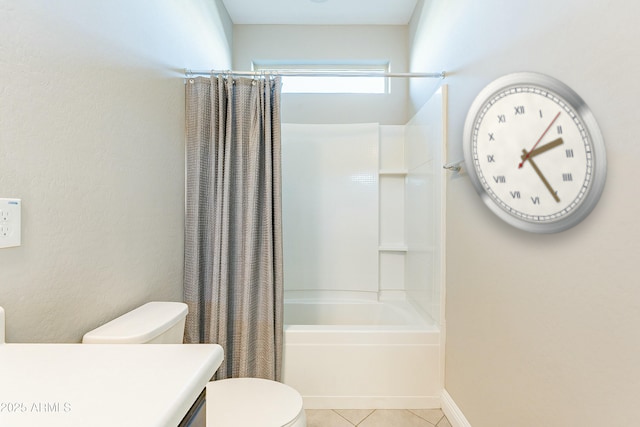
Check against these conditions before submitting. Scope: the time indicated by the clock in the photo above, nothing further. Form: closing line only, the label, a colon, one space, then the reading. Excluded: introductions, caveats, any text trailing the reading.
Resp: 2:25:08
